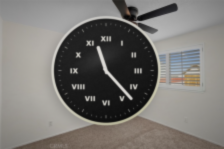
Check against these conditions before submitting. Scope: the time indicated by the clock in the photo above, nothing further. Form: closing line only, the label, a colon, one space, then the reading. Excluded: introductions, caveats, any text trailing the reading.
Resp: 11:23
